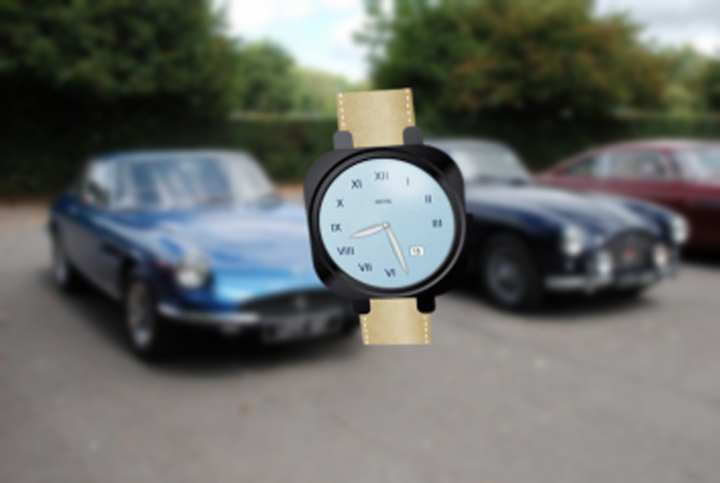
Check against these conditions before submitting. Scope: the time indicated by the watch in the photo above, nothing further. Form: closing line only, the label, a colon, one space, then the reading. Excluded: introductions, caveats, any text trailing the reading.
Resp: 8:27
